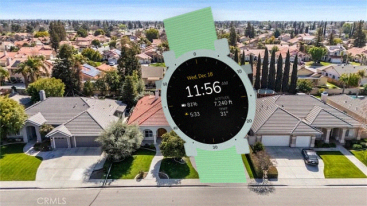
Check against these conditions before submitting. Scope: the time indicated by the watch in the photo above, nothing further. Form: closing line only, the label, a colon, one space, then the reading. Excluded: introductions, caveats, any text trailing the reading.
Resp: 11:56
